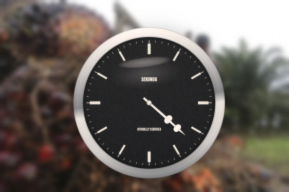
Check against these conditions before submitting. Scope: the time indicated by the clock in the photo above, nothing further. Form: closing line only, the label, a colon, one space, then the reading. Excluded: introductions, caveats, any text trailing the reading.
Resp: 4:22
